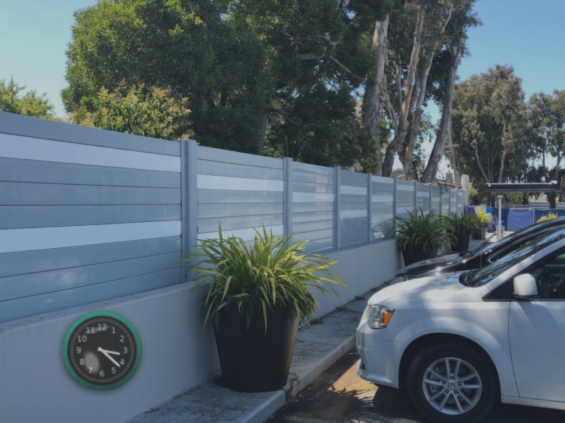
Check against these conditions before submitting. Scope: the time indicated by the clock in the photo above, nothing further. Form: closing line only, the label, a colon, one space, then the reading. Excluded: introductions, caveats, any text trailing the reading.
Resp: 3:22
